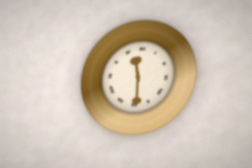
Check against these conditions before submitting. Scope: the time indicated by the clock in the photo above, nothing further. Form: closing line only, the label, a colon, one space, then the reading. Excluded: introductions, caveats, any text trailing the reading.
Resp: 11:29
